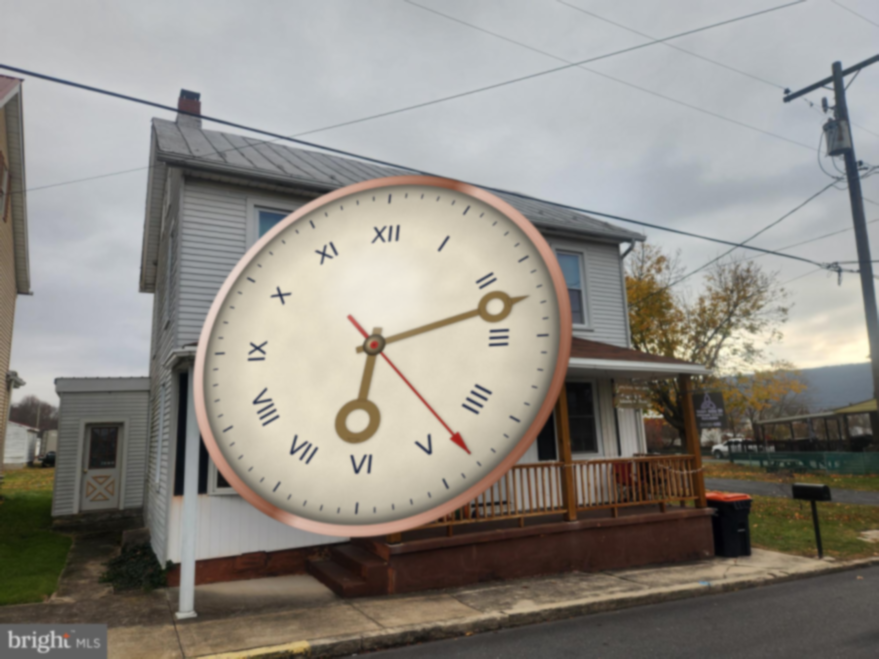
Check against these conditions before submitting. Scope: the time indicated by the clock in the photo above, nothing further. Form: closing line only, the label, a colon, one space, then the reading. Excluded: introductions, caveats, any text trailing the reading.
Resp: 6:12:23
